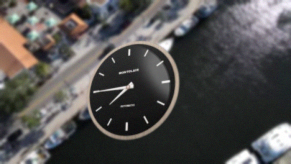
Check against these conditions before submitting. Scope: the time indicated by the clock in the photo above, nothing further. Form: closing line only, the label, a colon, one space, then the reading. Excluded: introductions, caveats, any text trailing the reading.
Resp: 7:45
